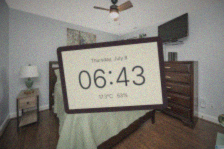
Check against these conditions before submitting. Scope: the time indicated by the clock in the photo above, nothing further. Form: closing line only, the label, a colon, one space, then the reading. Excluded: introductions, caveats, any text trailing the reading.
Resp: 6:43
